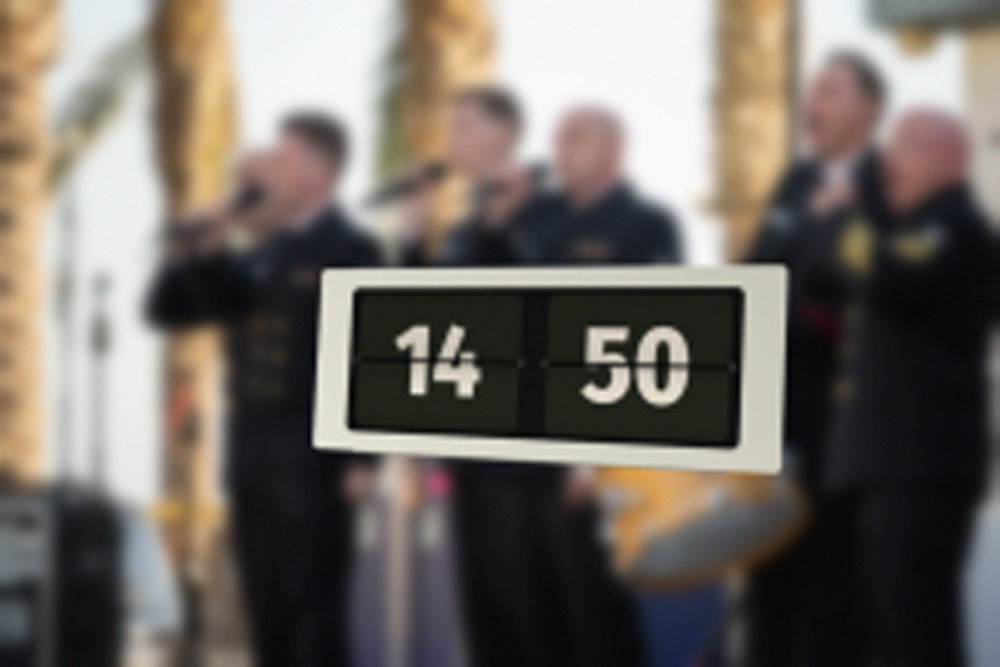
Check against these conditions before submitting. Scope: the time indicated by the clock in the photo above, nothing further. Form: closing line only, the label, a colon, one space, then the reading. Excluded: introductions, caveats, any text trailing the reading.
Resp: 14:50
